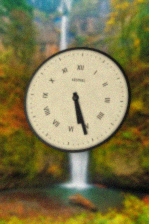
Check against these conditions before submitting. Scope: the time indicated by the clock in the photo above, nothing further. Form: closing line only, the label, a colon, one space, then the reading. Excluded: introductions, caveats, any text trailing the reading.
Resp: 5:26
